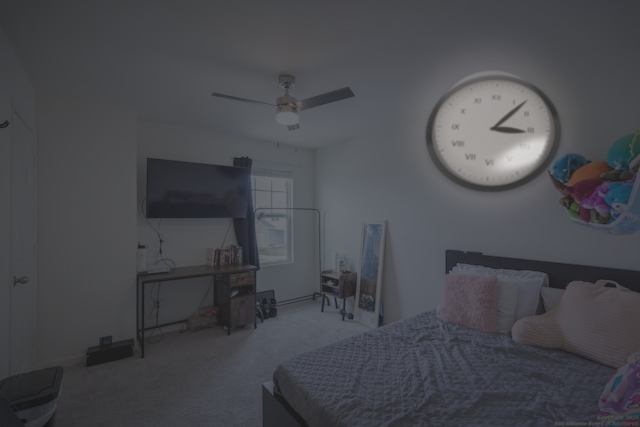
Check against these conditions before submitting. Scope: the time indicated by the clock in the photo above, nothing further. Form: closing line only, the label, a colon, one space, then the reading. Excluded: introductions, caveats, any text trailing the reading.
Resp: 3:07
